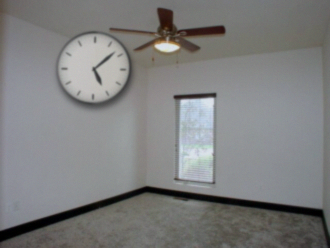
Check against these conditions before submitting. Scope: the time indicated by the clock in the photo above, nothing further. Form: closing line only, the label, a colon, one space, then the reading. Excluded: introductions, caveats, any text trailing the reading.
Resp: 5:08
